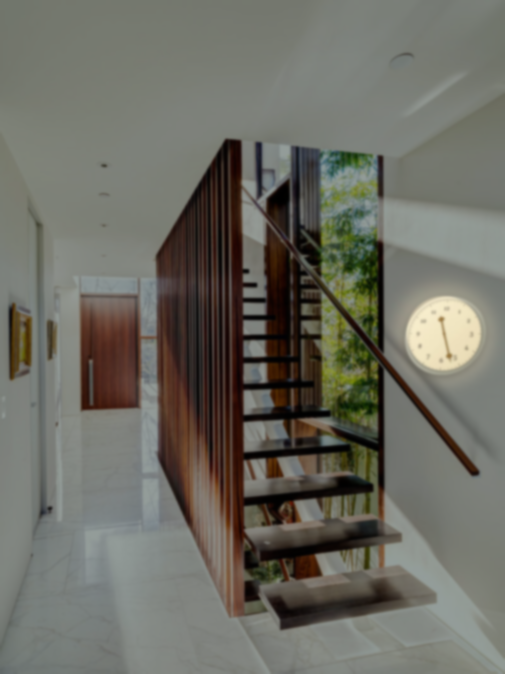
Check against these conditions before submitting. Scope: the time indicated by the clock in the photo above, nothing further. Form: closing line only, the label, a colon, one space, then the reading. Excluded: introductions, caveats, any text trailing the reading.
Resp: 11:27
